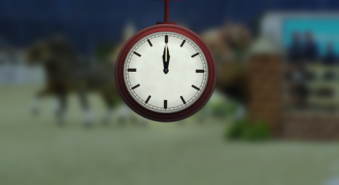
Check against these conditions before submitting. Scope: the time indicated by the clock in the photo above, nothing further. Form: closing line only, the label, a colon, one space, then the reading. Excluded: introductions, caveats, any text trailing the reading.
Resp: 12:00
